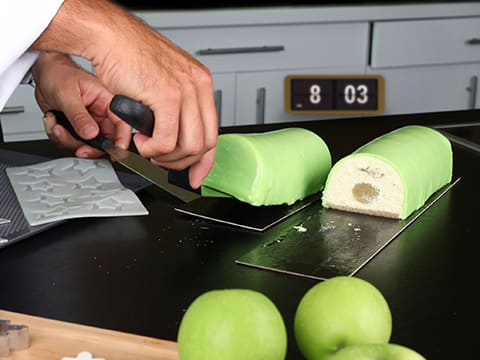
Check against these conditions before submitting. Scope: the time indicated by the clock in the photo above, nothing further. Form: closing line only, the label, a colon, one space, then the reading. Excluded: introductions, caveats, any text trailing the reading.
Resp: 8:03
